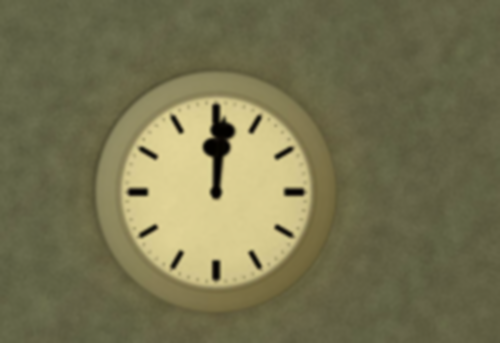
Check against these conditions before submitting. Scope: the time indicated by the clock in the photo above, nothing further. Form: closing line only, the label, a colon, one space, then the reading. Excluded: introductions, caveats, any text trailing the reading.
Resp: 12:01
